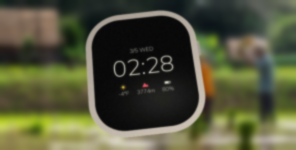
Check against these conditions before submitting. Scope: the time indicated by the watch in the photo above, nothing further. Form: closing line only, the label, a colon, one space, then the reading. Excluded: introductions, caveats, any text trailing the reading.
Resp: 2:28
